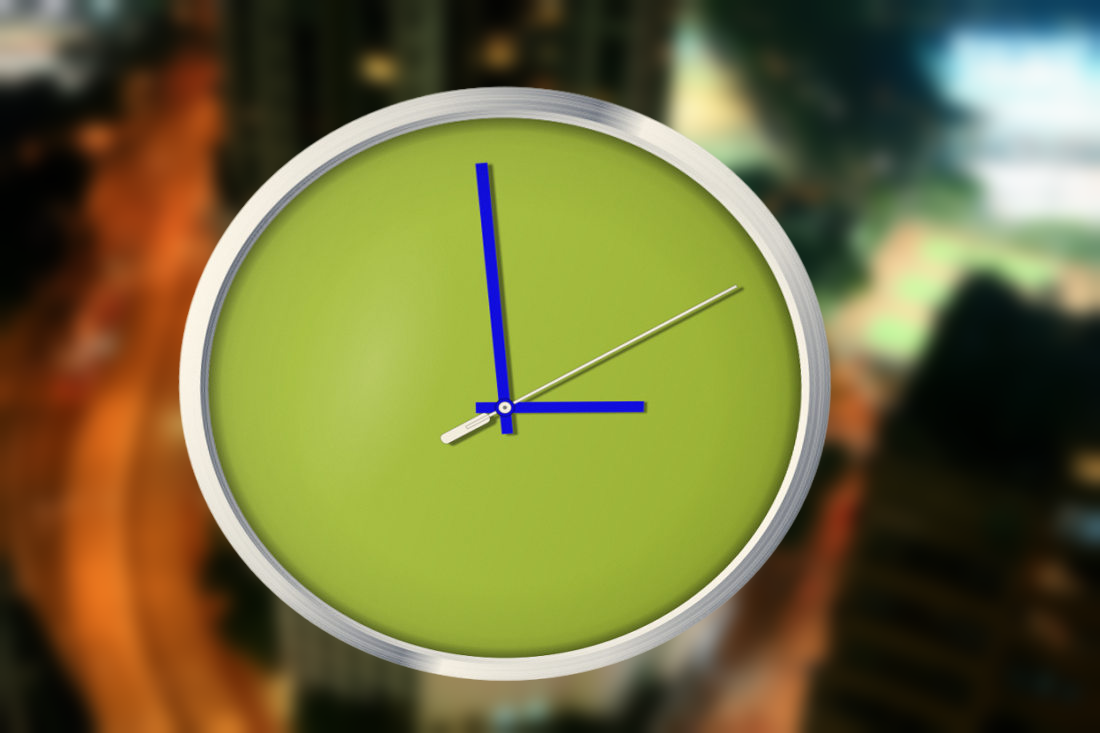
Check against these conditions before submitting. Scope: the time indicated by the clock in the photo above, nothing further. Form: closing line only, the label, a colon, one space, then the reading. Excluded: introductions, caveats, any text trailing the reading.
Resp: 2:59:10
